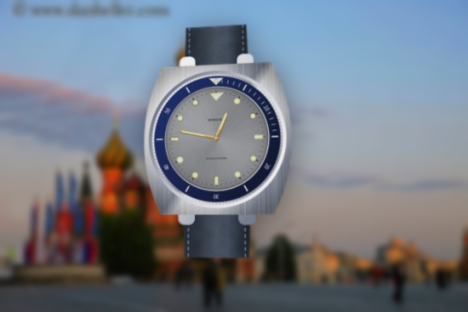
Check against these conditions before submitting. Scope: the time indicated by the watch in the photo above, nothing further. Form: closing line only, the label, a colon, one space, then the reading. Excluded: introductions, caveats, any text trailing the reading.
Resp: 12:47
